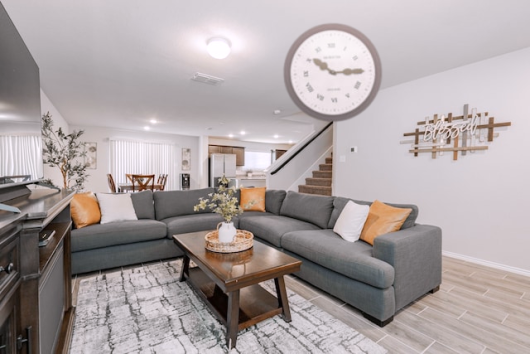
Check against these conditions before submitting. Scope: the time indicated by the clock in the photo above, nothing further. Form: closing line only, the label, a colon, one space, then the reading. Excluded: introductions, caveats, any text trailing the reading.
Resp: 10:15
